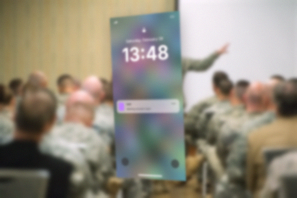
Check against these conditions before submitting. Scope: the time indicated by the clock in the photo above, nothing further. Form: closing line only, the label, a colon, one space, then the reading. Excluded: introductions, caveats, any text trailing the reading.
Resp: 13:48
